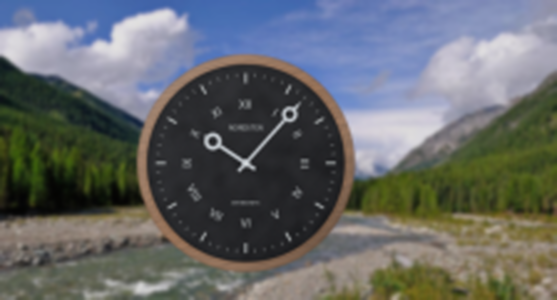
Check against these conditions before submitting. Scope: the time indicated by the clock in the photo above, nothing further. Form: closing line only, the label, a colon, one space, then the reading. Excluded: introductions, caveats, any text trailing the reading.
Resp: 10:07
